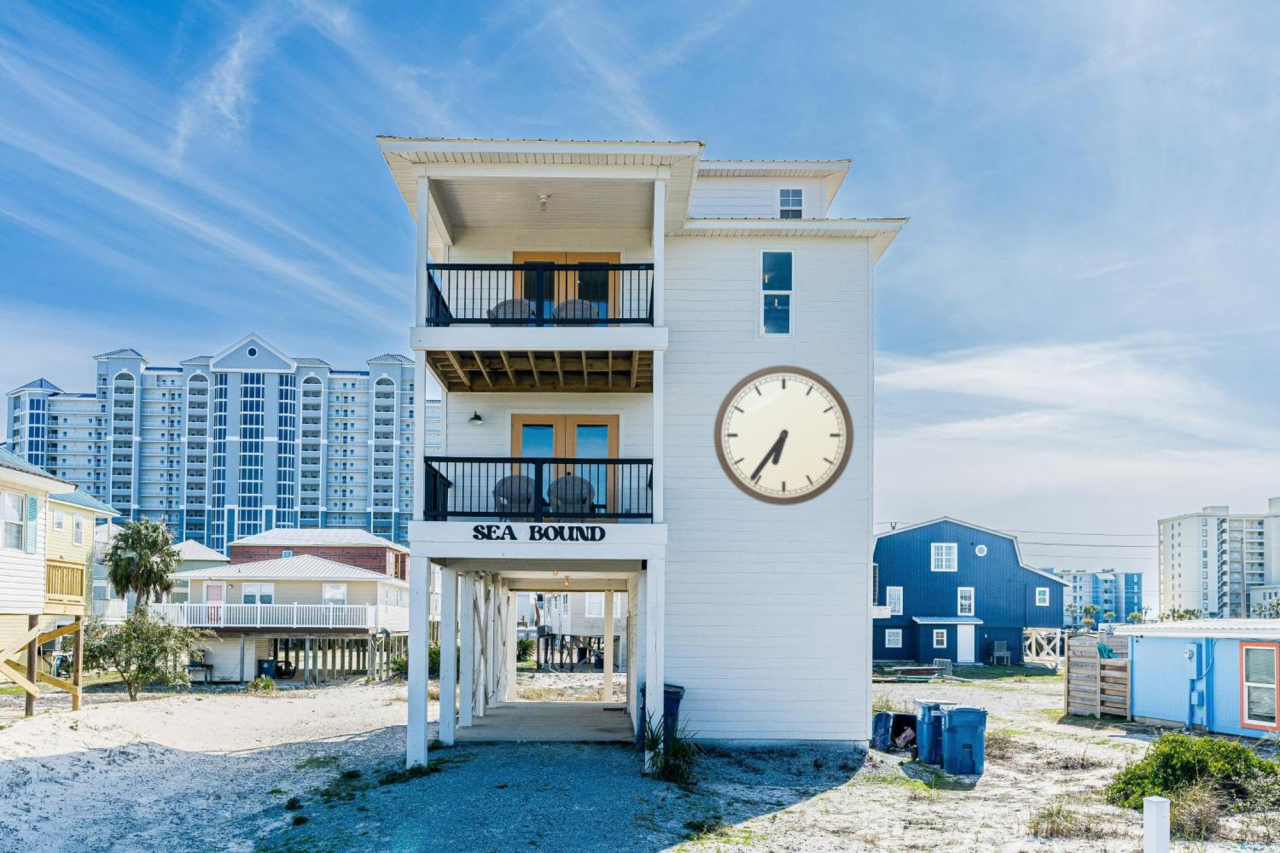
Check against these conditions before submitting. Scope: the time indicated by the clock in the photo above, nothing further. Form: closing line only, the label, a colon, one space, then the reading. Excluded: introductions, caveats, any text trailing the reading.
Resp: 6:36
